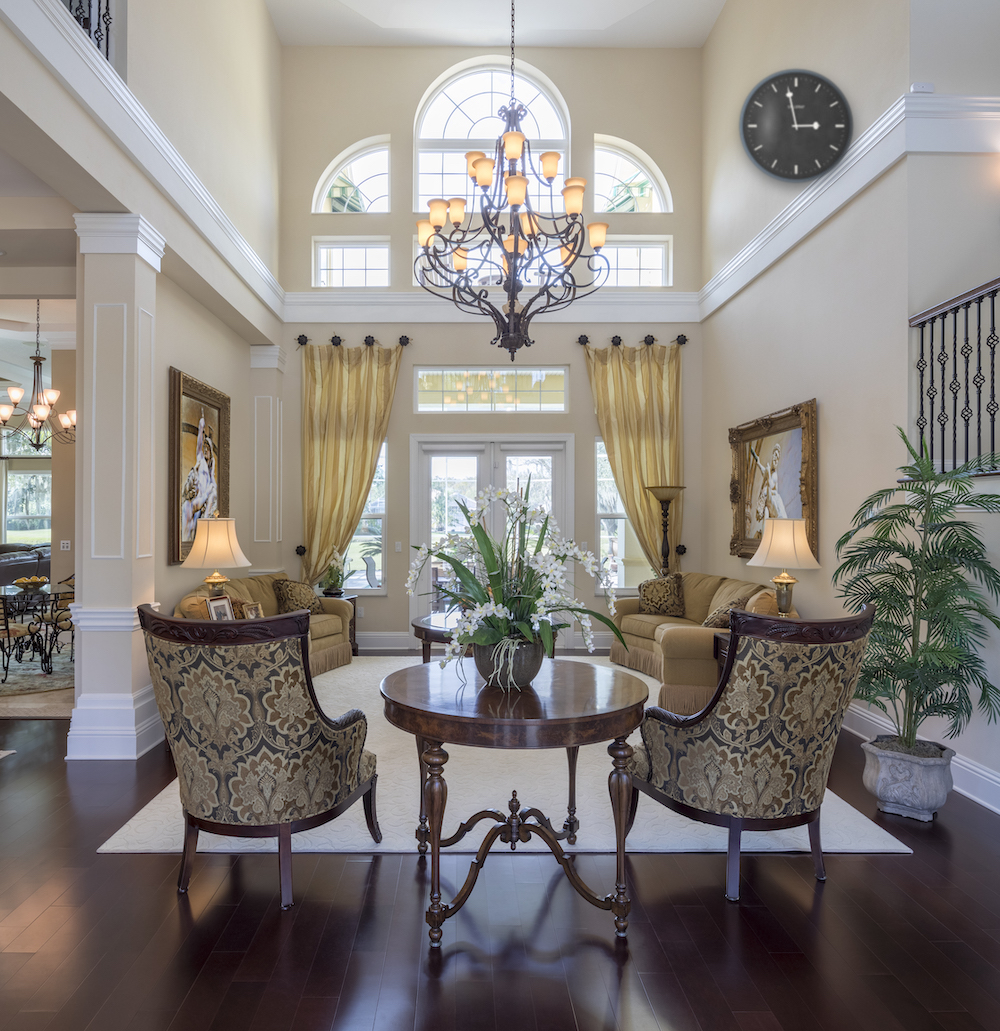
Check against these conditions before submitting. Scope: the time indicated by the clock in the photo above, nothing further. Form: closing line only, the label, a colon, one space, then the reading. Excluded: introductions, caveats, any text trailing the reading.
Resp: 2:58
